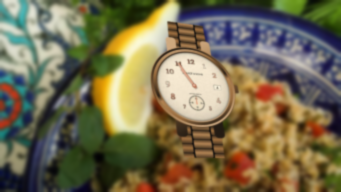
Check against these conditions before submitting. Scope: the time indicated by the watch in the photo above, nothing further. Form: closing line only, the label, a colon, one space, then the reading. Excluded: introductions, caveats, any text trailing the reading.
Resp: 10:55
